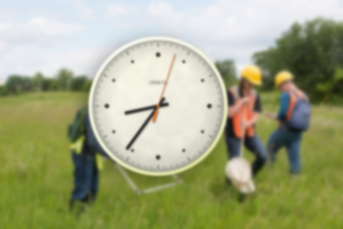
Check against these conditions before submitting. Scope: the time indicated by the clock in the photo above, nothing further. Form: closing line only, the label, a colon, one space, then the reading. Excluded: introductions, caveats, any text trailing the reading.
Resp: 8:36:03
